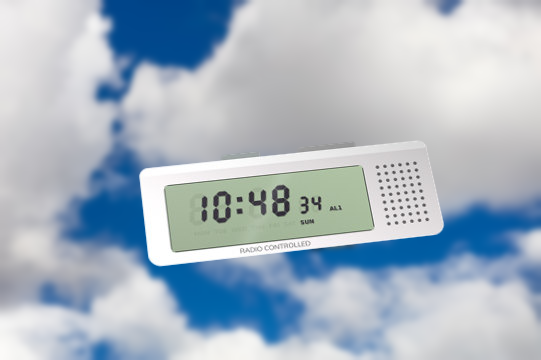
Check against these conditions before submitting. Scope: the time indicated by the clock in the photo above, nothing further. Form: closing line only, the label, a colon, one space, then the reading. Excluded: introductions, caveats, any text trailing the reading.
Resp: 10:48:34
